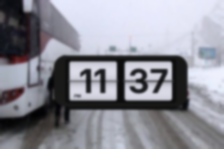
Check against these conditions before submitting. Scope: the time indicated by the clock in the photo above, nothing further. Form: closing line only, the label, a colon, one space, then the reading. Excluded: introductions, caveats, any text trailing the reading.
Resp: 11:37
